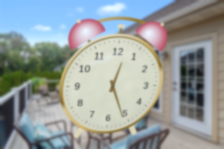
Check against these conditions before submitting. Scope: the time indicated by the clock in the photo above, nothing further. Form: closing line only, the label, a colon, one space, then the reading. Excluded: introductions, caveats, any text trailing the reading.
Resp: 12:26
